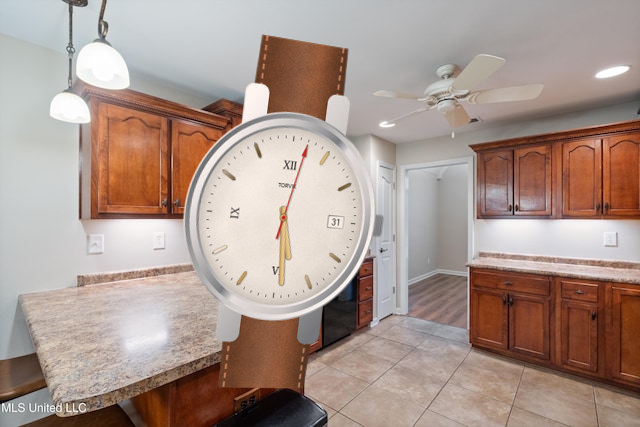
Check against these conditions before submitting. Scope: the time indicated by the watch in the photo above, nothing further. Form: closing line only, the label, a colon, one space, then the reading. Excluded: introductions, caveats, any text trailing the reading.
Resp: 5:29:02
